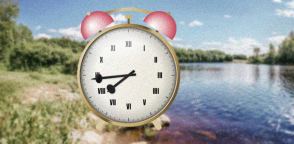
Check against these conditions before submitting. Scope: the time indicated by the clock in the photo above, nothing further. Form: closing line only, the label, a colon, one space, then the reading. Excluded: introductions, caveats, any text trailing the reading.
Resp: 7:44
